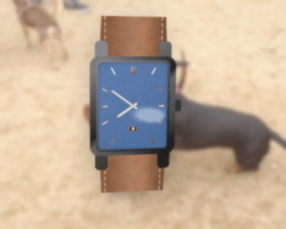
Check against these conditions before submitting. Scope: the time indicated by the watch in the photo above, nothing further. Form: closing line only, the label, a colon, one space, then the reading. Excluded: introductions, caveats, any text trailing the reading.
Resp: 7:51
